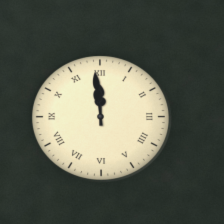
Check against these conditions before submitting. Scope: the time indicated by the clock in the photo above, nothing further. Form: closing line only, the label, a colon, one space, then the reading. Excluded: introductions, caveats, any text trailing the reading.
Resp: 11:59
